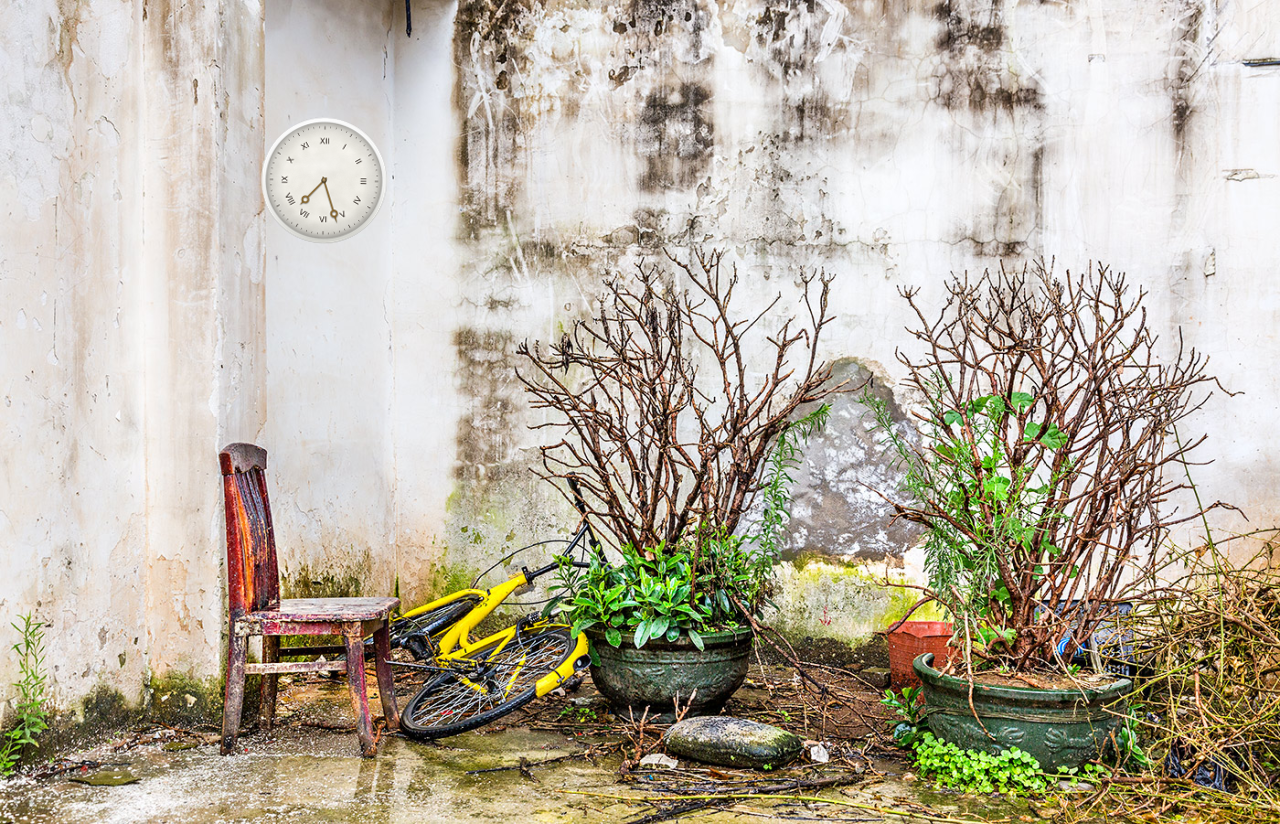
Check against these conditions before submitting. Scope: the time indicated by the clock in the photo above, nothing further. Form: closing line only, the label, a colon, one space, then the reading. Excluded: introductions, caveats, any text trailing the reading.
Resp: 7:27
